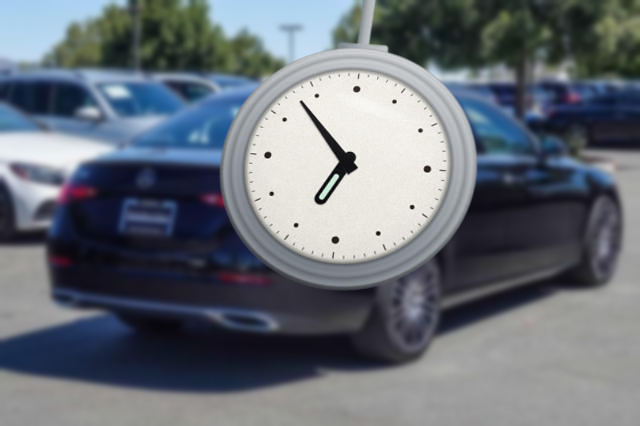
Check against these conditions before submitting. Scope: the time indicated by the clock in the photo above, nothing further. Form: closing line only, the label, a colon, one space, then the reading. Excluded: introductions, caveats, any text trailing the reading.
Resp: 6:53
